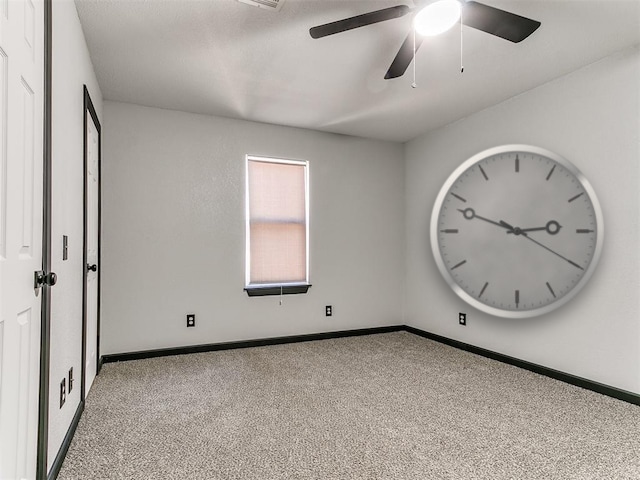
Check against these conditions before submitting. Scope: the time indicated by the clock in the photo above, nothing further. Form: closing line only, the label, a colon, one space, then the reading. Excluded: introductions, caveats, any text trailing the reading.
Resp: 2:48:20
